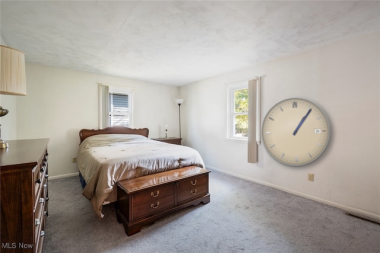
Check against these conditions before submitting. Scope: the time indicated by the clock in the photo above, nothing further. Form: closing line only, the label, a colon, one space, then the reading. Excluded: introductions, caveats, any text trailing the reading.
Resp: 1:06
